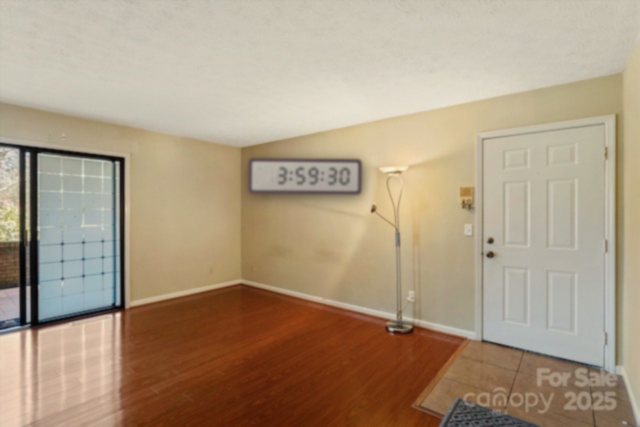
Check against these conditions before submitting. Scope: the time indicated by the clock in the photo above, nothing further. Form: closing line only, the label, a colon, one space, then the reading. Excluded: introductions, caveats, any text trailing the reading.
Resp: 3:59:30
